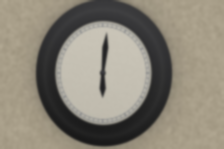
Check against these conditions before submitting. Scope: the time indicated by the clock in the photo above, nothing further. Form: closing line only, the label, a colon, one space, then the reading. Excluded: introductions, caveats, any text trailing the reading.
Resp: 6:01
